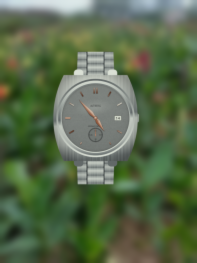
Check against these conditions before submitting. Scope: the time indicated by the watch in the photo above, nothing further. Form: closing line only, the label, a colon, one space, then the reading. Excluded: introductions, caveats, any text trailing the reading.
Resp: 4:53
